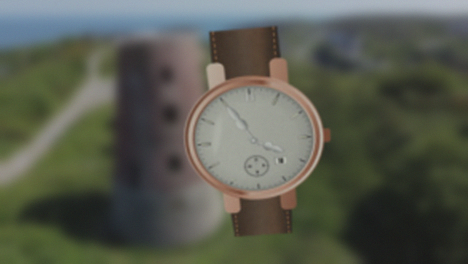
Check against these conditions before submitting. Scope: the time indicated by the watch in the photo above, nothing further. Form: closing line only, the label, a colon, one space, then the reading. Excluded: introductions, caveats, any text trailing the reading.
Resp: 3:55
